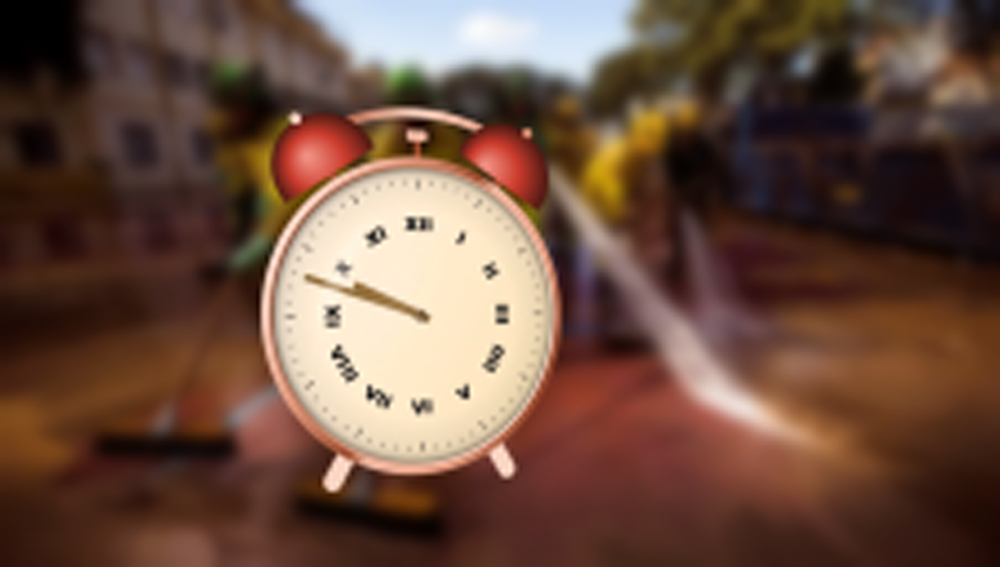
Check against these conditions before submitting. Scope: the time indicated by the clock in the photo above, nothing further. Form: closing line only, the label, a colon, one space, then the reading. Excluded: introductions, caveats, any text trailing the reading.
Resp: 9:48
